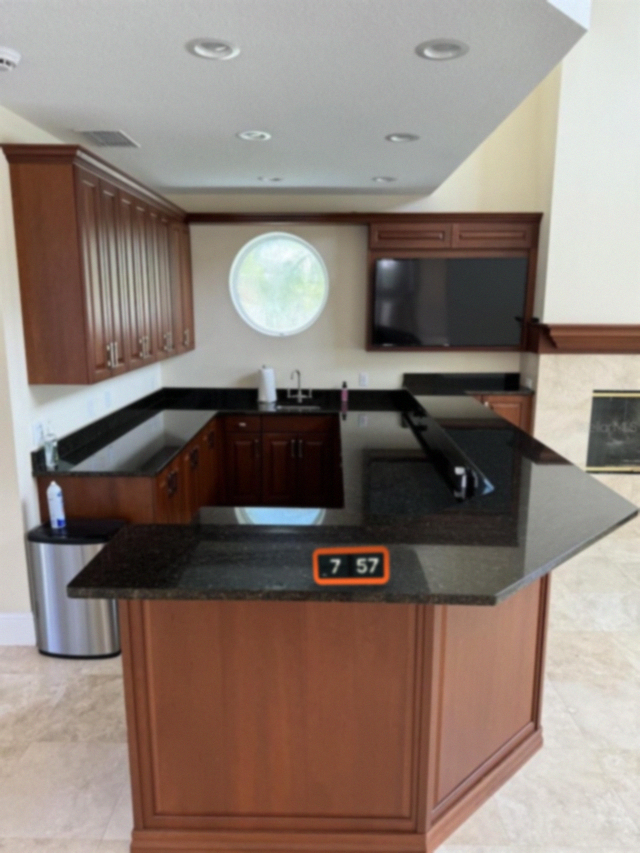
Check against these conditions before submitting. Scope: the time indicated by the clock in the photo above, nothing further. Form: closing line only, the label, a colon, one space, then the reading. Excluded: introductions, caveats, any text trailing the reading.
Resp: 7:57
